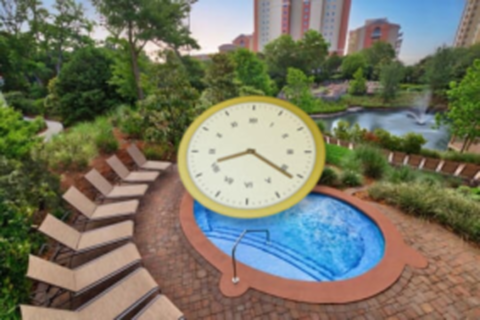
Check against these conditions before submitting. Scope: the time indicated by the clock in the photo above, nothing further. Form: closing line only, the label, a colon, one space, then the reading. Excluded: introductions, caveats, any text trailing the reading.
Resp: 8:21
